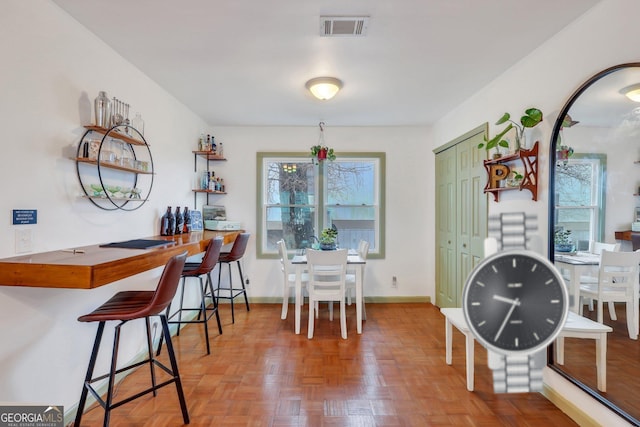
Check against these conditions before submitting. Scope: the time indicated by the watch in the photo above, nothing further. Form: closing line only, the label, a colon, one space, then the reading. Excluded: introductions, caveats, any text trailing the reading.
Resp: 9:35
